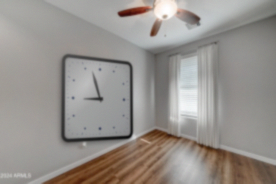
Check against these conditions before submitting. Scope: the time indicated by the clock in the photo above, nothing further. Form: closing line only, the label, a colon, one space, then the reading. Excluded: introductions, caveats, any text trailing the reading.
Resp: 8:57
